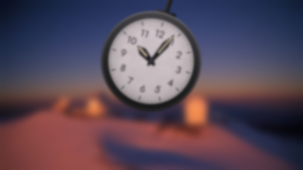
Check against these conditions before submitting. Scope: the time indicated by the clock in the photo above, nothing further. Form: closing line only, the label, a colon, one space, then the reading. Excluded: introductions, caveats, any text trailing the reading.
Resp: 10:04
